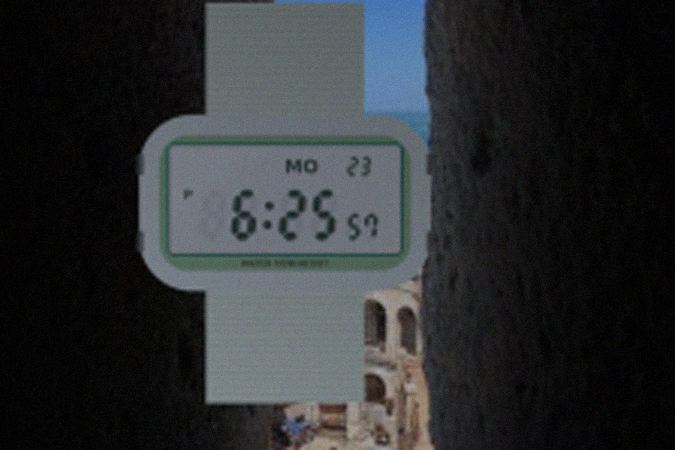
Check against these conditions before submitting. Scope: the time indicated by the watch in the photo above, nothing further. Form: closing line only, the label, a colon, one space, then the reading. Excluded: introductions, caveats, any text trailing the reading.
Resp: 6:25:57
